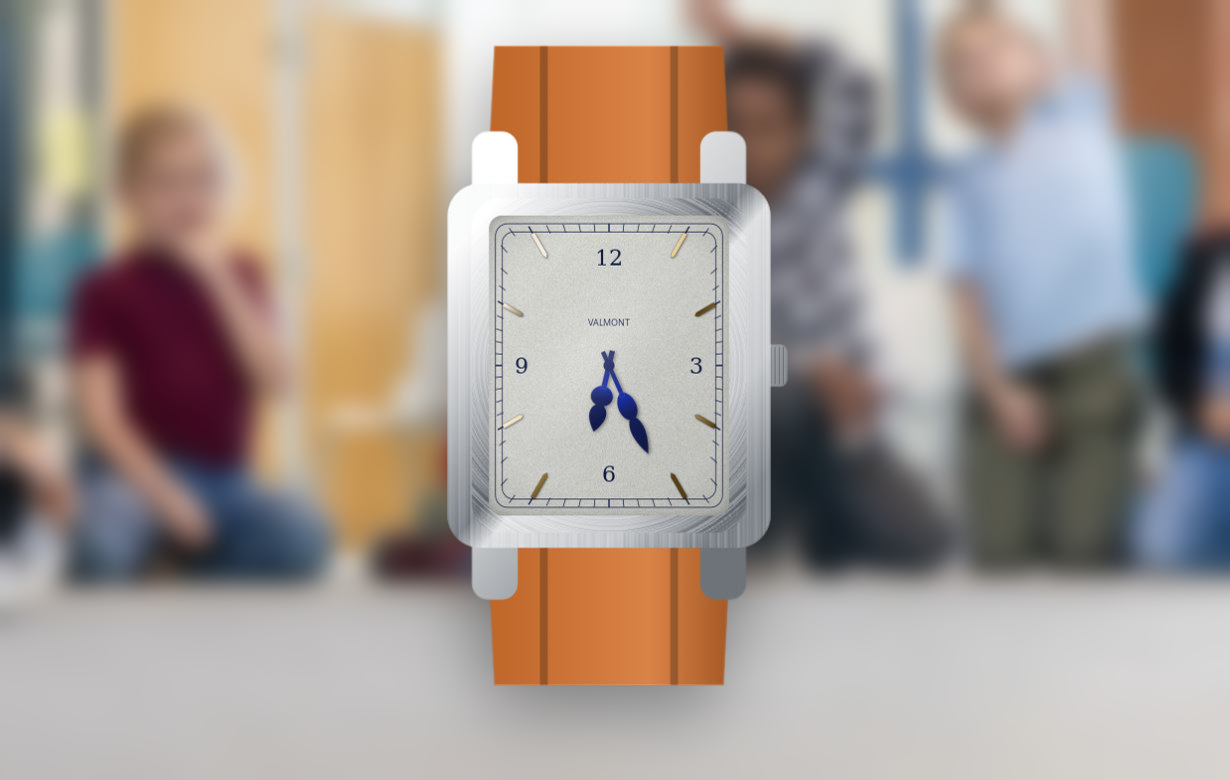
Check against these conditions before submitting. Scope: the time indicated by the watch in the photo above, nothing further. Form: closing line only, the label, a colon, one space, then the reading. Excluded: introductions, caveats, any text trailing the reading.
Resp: 6:26
